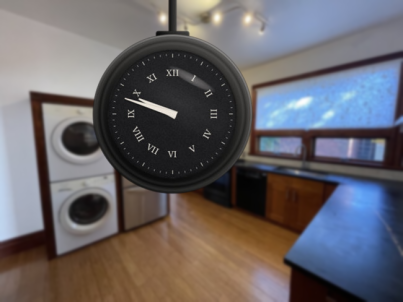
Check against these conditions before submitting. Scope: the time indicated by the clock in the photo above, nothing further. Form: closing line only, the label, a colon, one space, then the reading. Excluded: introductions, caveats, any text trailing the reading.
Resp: 9:48
